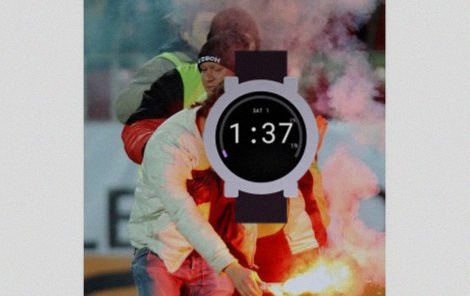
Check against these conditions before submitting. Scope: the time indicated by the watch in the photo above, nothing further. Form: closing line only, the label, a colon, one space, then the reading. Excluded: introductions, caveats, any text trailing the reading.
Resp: 1:37
